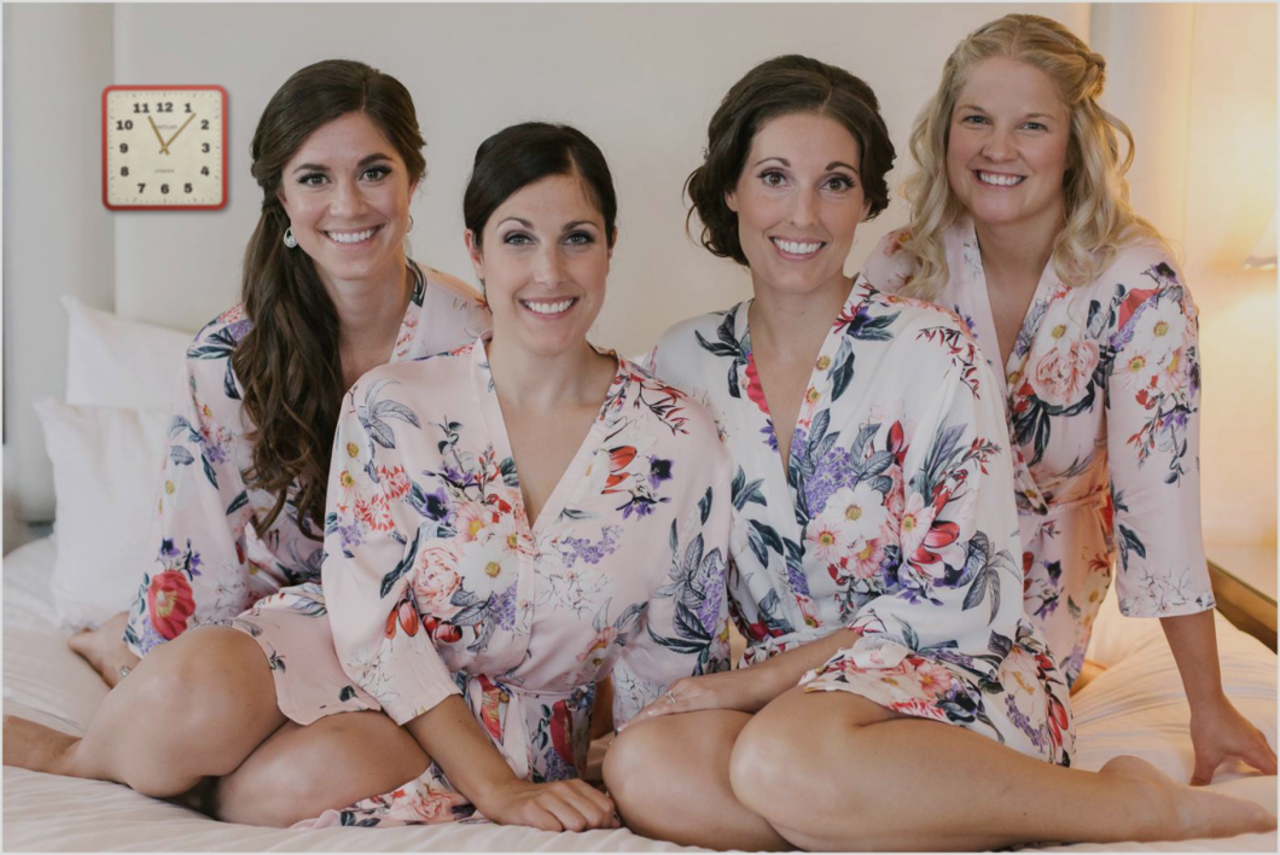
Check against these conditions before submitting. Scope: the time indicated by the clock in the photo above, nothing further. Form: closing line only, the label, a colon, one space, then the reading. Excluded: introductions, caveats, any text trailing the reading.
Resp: 11:07
